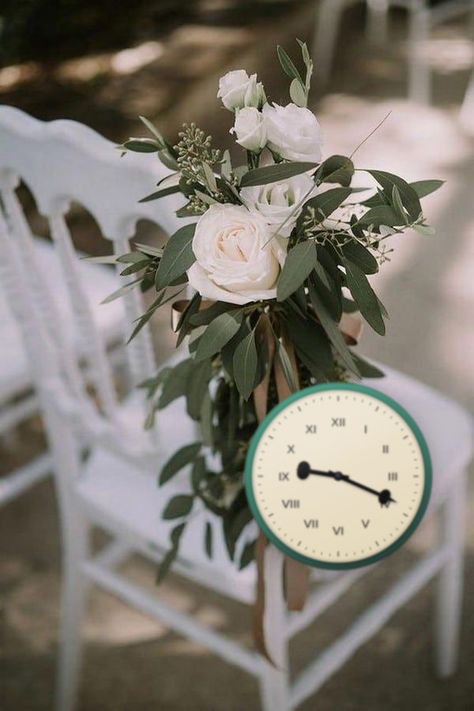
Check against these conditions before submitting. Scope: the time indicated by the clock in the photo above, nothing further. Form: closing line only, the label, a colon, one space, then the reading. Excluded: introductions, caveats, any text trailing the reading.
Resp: 9:19
